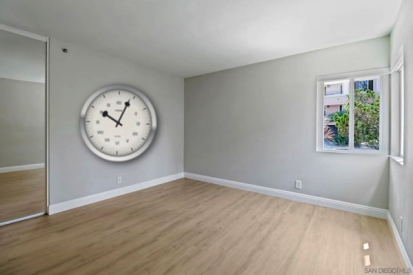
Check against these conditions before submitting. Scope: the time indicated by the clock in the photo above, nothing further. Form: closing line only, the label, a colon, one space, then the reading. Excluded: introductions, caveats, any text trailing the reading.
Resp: 10:04
